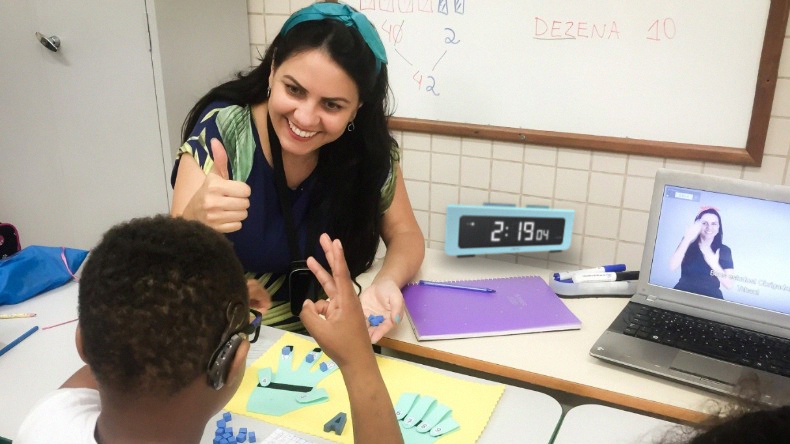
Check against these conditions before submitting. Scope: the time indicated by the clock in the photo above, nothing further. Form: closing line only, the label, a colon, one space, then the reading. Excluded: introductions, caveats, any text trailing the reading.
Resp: 2:19
